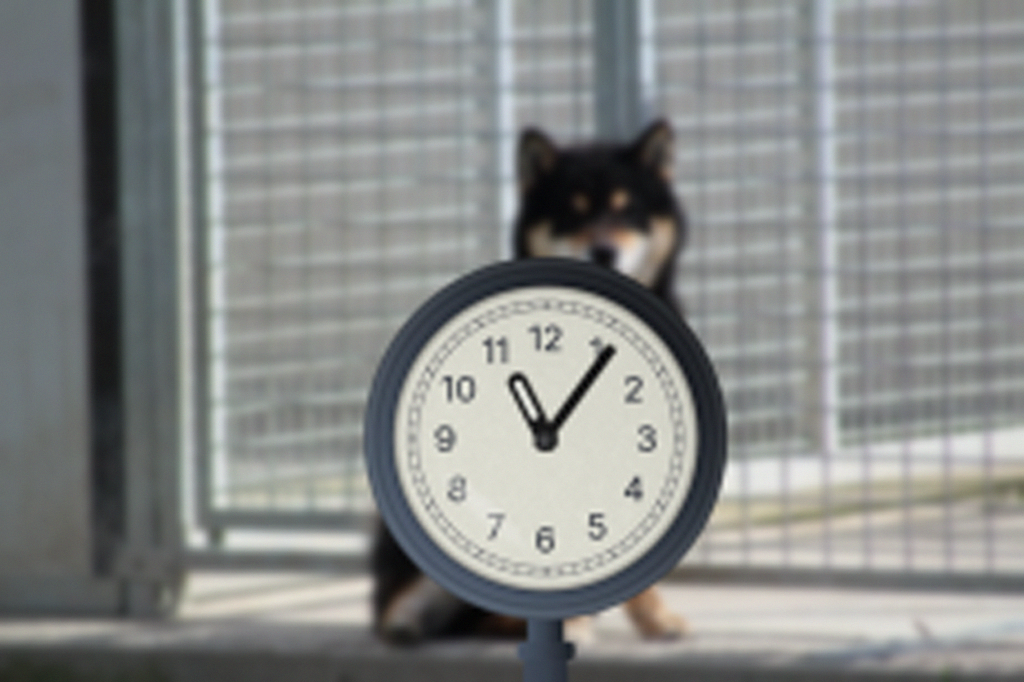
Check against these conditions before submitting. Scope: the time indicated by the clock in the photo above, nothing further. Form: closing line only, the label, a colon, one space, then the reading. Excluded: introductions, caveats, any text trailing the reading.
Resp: 11:06
